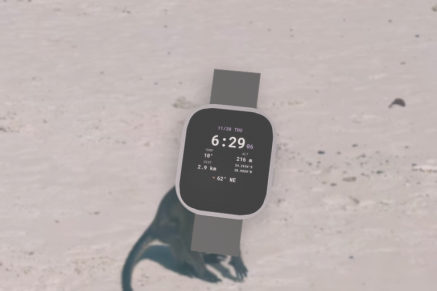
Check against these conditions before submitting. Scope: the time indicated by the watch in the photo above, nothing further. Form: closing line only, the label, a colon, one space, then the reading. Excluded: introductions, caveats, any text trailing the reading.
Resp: 6:29
